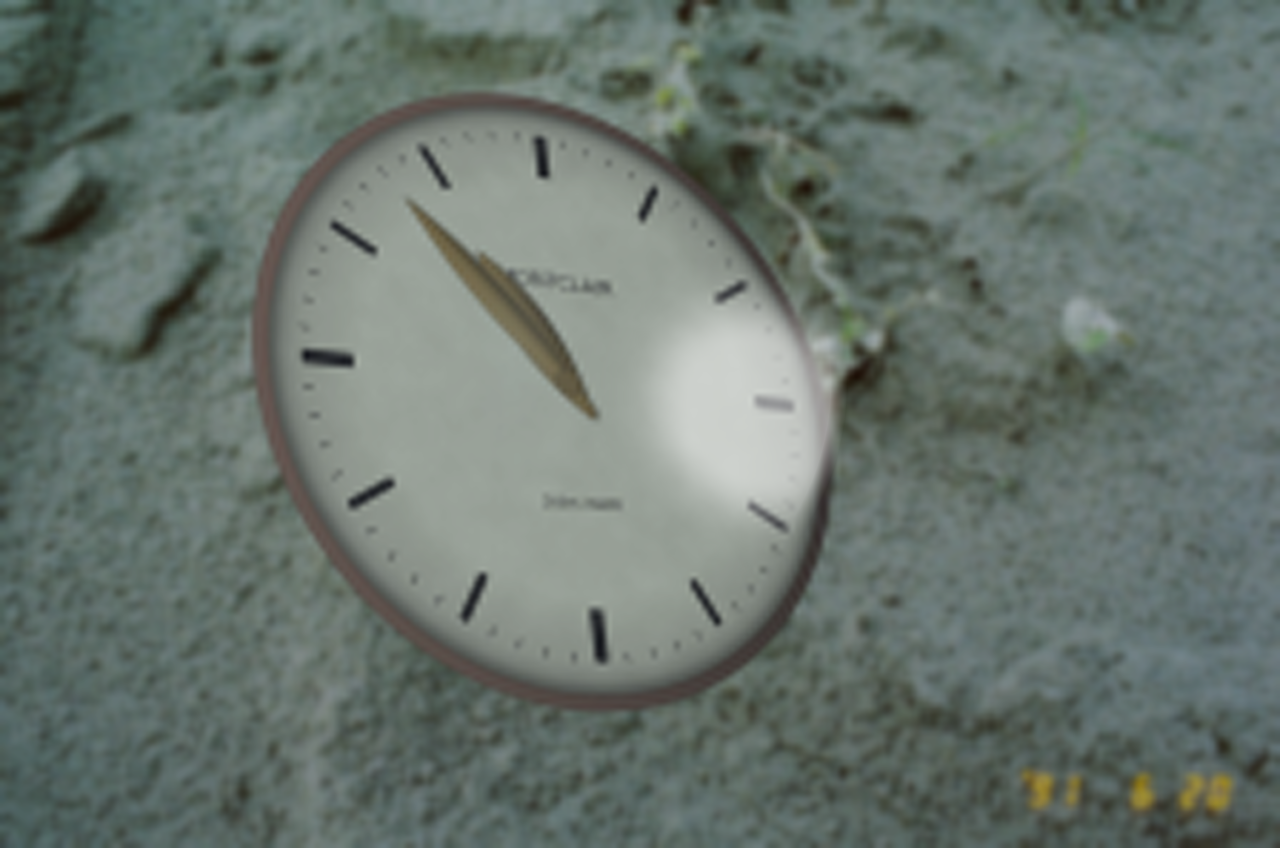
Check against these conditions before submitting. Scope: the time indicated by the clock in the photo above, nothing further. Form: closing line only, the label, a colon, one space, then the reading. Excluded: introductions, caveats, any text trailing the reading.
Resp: 10:53
